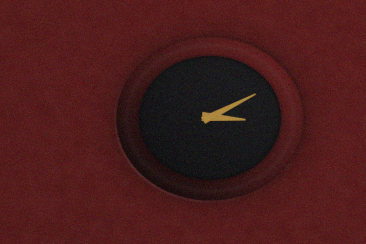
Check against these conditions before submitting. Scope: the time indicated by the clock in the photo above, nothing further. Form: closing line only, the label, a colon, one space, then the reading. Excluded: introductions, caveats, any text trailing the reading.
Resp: 3:10
